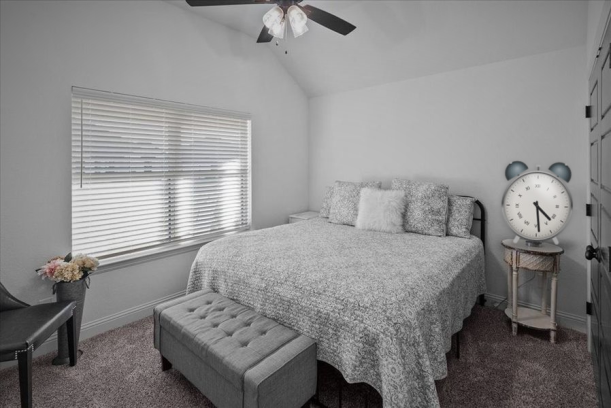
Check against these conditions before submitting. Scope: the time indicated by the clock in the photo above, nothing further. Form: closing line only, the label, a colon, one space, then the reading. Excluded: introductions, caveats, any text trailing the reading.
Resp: 4:29
